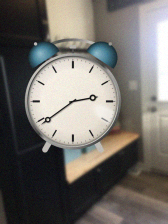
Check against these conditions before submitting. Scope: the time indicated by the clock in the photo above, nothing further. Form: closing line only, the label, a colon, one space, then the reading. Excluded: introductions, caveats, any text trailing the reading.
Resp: 2:39
